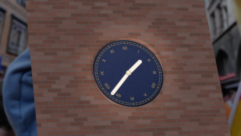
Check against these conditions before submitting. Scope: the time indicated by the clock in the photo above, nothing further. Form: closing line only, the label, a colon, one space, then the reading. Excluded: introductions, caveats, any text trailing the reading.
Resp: 1:37
